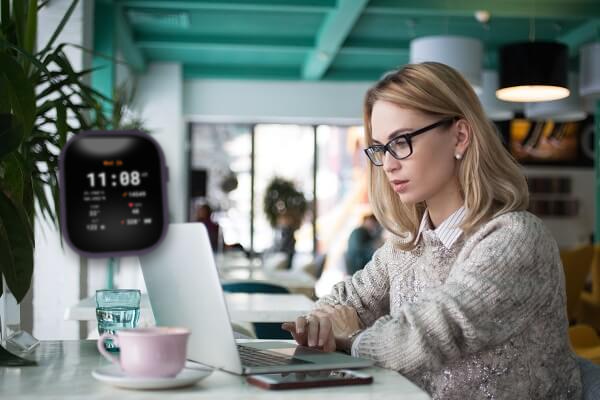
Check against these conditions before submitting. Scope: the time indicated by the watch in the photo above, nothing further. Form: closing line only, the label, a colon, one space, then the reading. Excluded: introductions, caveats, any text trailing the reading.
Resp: 11:08
